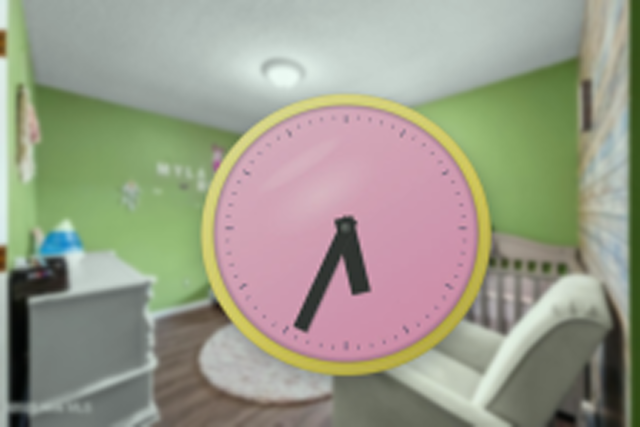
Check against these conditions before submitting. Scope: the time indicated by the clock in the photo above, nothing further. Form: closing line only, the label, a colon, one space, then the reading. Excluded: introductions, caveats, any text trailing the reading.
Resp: 5:34
